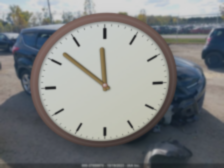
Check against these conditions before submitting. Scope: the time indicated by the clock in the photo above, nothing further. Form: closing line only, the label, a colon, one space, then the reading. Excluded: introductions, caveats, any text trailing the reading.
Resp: 11:52
